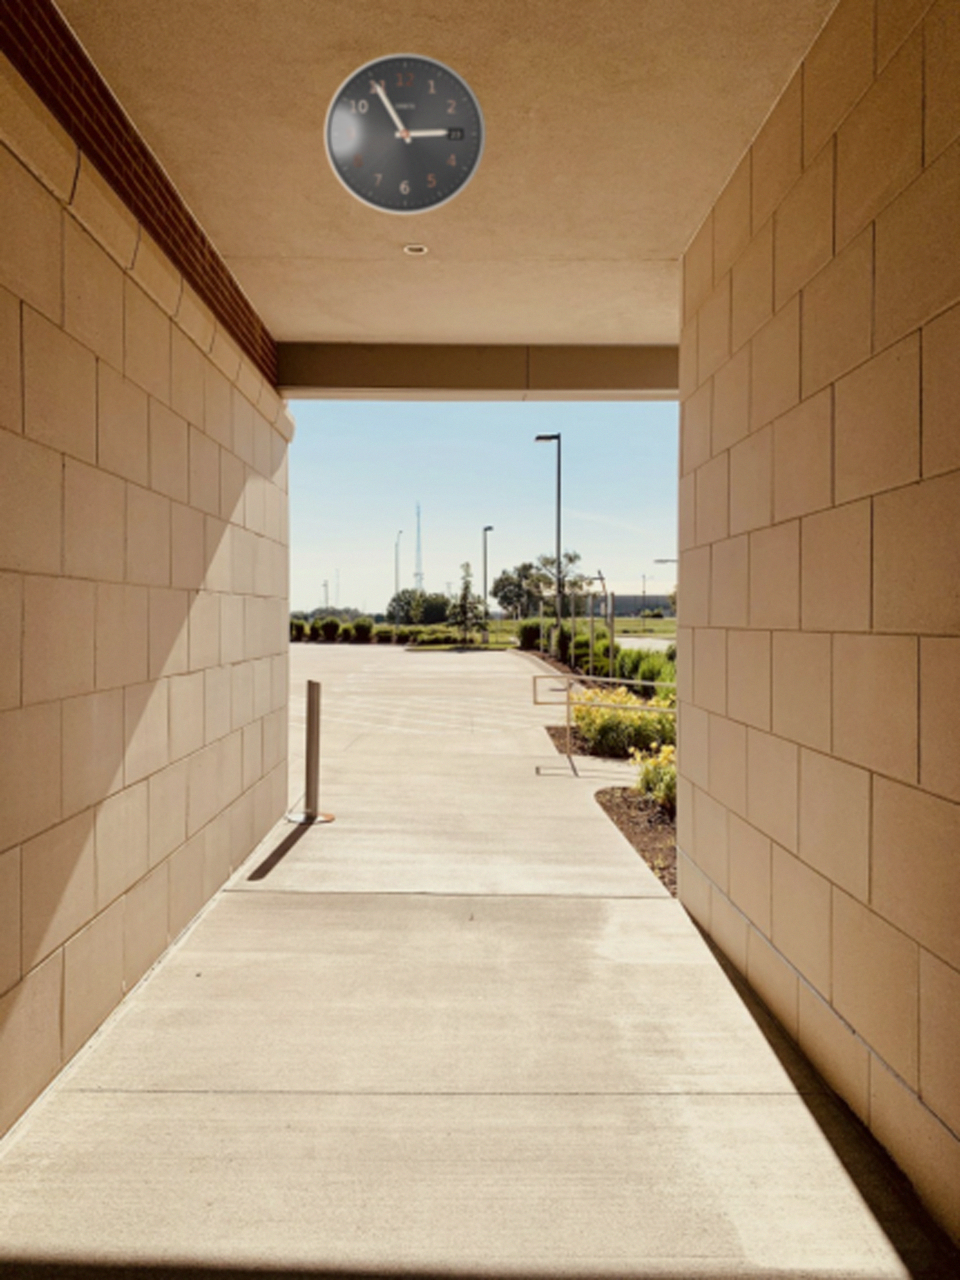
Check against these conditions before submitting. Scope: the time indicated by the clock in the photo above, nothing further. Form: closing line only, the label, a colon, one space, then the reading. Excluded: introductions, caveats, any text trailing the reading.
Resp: 2:55
